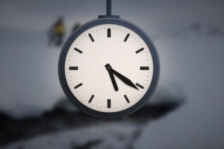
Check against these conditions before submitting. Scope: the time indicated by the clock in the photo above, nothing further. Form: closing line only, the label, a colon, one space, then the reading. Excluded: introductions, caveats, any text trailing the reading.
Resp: 5:21
